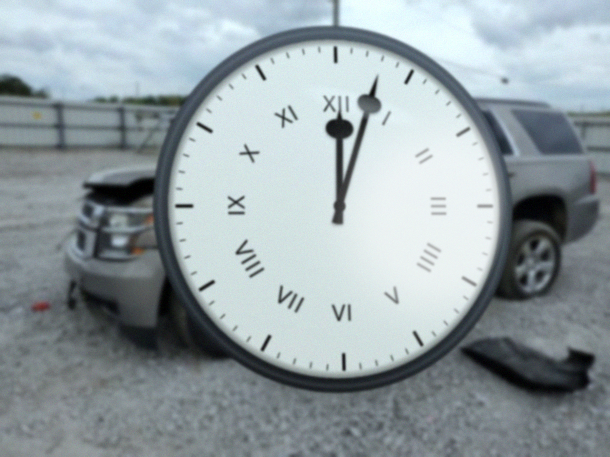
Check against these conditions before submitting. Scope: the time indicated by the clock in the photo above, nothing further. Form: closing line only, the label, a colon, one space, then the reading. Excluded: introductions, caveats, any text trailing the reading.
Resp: 12:03
